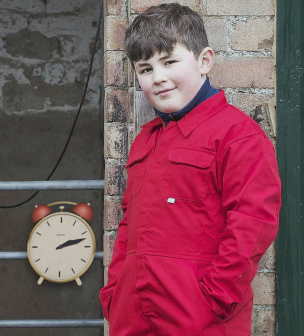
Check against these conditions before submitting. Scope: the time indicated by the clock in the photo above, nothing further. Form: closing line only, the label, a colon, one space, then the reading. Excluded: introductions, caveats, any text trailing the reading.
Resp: 2:12
